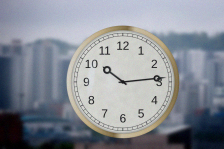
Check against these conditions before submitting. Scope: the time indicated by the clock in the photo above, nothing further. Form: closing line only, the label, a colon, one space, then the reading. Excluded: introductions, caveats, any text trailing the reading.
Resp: 10:14
